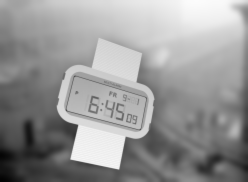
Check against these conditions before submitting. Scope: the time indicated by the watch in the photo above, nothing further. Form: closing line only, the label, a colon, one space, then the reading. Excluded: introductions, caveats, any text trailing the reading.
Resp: 6:45:09
